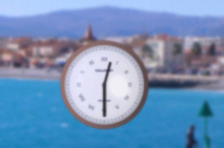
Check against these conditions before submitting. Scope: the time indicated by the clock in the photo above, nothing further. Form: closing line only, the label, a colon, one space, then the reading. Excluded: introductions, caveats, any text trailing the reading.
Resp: 12:30
